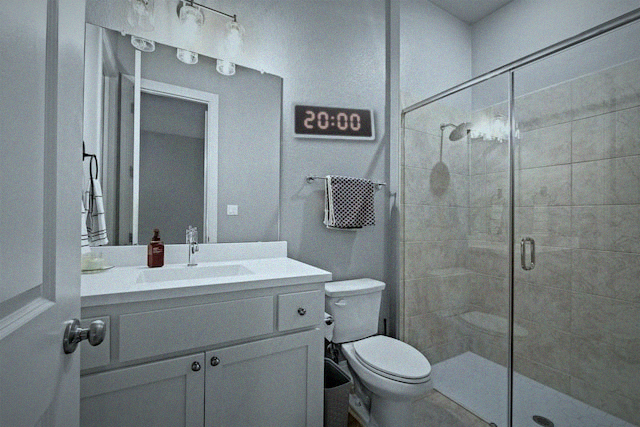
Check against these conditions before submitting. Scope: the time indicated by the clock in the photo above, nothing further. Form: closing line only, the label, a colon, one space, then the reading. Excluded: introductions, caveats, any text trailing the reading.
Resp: 20:00
